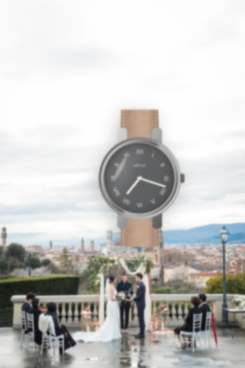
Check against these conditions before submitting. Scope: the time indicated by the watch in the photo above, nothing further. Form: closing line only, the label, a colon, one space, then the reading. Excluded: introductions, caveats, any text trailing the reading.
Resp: 7:18
